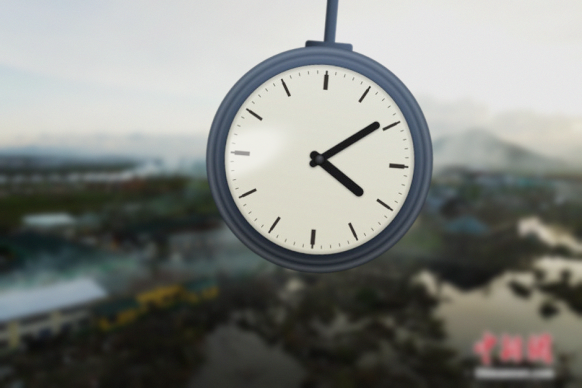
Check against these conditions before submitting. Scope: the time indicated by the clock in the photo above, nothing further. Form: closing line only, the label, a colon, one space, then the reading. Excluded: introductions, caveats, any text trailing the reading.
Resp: 4:09
